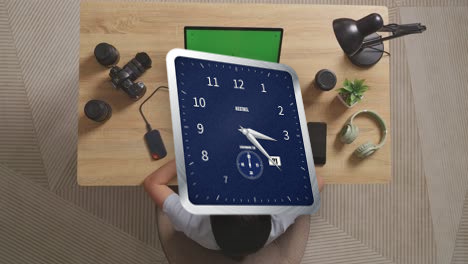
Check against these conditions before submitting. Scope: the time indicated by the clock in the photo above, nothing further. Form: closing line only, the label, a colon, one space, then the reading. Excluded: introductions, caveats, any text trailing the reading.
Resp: 3:23
